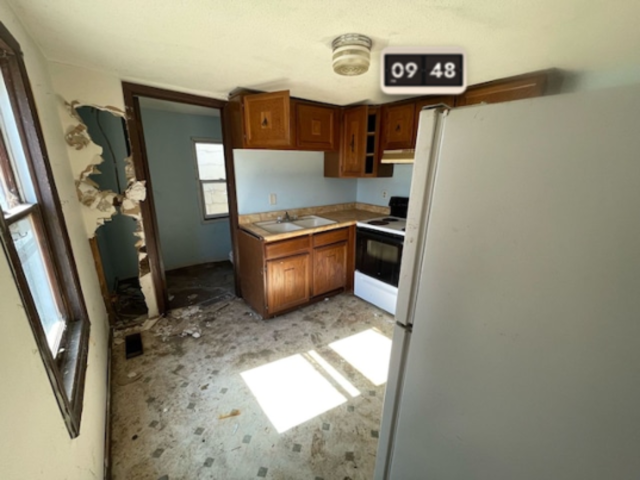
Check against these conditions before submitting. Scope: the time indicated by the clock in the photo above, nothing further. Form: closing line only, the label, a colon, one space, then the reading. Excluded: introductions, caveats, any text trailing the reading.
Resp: 9:48
